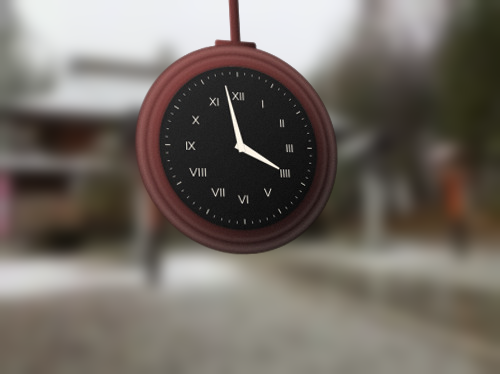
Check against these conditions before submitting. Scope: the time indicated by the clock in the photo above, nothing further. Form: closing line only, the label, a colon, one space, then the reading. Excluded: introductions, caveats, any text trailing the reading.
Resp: 3:58
